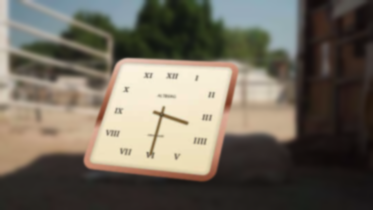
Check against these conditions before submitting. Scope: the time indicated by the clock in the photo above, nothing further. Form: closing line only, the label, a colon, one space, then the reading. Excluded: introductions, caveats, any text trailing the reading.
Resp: 3:30
